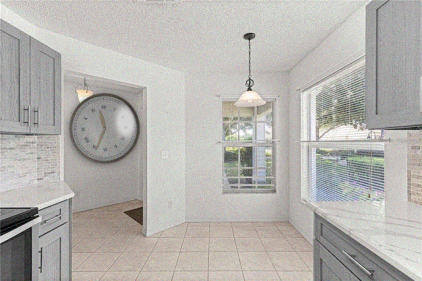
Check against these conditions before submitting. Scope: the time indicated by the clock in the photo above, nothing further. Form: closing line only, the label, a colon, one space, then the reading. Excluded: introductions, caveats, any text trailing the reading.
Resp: 11:34
